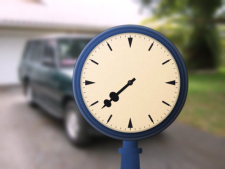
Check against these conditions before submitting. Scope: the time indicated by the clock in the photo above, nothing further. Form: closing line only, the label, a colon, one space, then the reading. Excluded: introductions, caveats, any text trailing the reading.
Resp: 7:38
